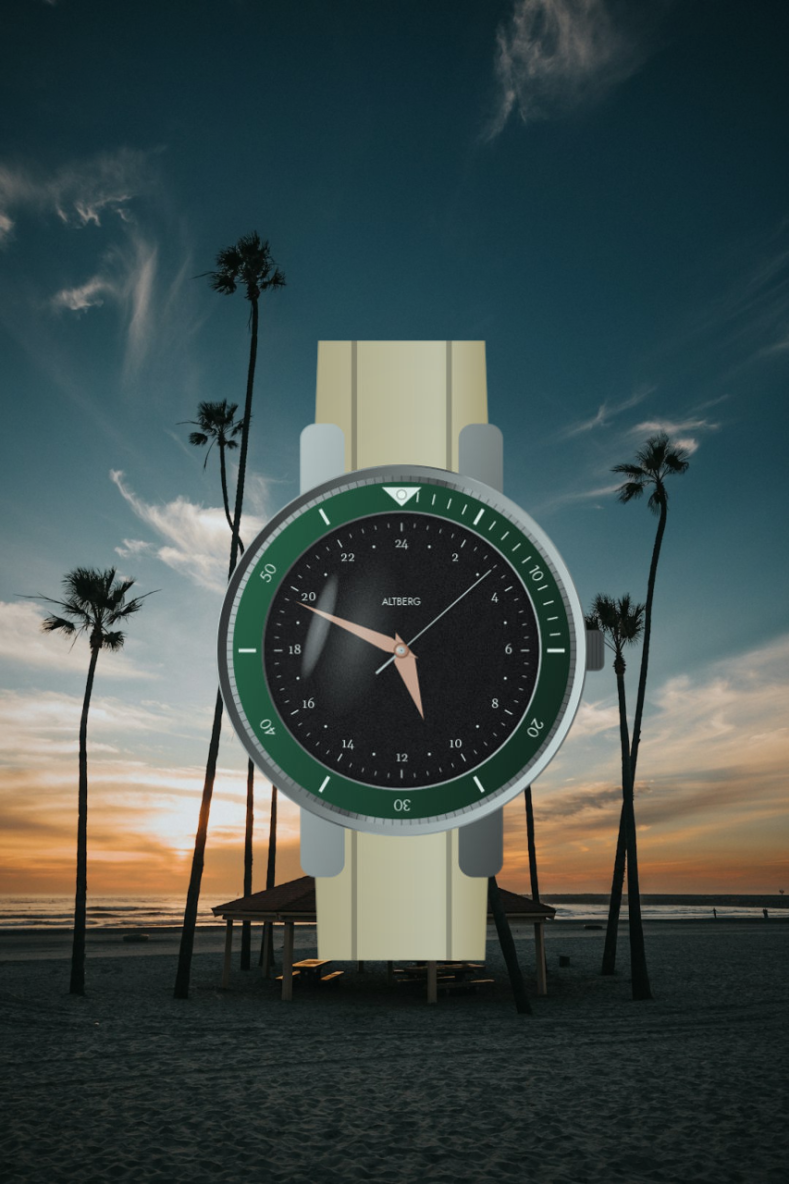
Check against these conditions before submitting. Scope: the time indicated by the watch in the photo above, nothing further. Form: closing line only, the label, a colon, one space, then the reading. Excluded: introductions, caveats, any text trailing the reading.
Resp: 10:49:08
